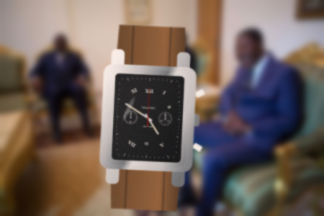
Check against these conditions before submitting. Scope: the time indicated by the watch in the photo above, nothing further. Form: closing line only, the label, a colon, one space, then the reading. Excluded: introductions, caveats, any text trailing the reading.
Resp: 4:50
